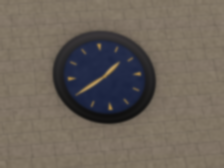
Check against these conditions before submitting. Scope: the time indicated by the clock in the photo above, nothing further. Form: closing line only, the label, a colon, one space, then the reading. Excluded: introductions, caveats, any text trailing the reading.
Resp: 1:40
